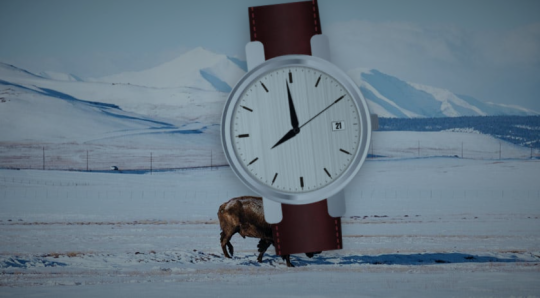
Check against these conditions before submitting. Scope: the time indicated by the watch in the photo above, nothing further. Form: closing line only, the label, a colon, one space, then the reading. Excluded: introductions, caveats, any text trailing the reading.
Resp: 7:59:10
